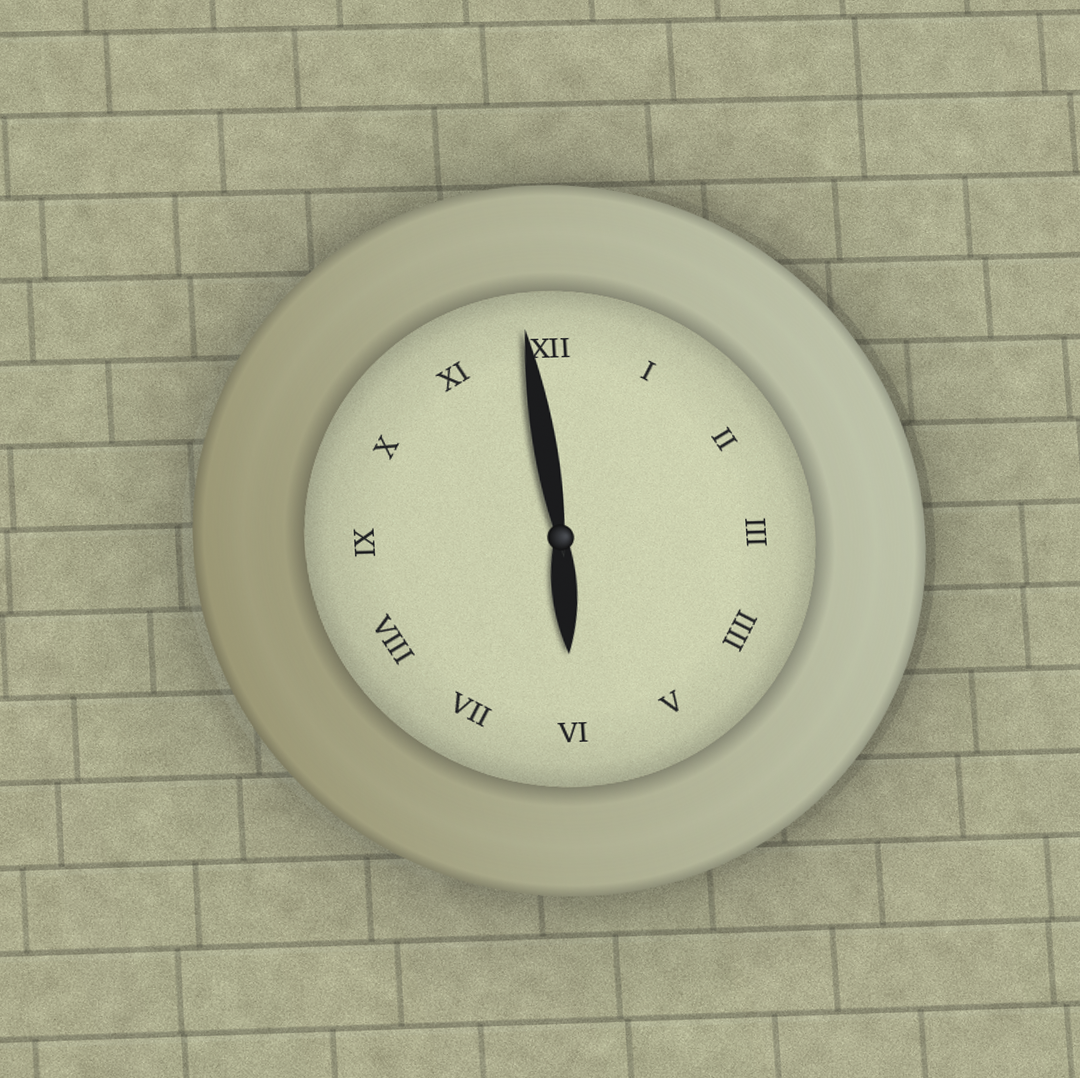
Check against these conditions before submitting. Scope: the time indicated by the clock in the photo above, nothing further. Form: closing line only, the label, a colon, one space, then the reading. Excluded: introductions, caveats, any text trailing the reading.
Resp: 5:59
